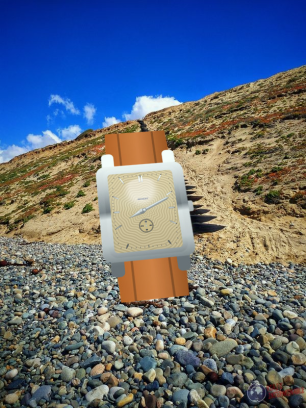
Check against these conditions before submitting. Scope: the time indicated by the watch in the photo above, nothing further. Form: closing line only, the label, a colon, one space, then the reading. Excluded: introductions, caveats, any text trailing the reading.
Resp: 8:11
